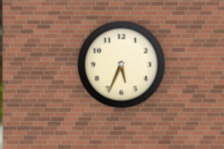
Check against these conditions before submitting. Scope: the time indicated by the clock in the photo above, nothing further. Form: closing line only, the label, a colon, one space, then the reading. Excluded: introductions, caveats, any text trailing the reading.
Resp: 5:34
